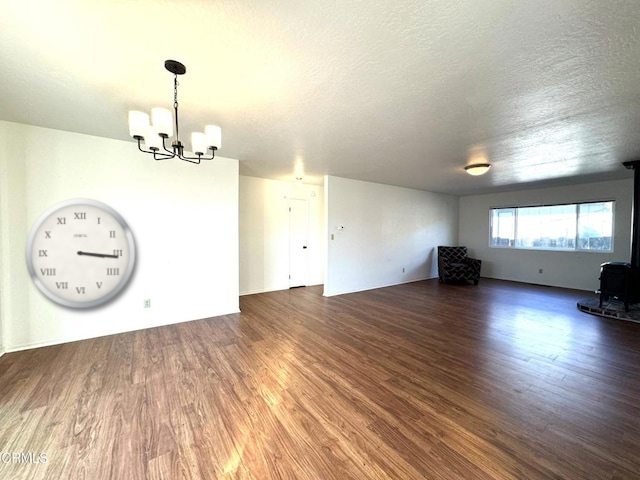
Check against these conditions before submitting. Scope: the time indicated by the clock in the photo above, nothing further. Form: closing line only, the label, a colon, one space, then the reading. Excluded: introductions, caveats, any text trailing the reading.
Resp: 3:16
